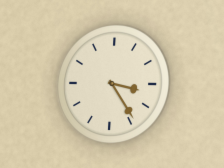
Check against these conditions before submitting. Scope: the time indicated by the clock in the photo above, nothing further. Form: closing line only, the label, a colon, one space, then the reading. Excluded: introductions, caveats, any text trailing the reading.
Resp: 3:24
